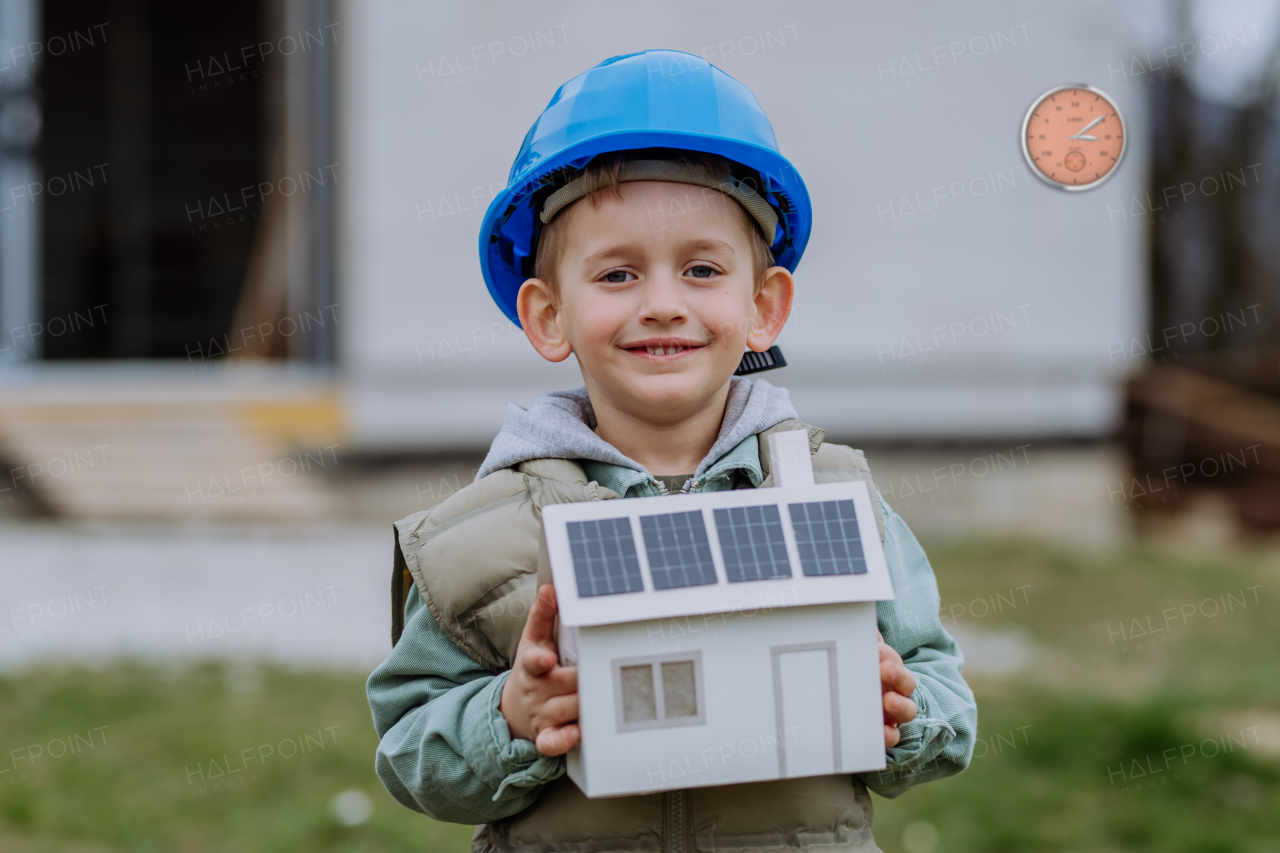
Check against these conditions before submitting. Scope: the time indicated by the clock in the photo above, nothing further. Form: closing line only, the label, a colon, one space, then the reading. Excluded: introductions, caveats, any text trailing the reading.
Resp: 3:09
